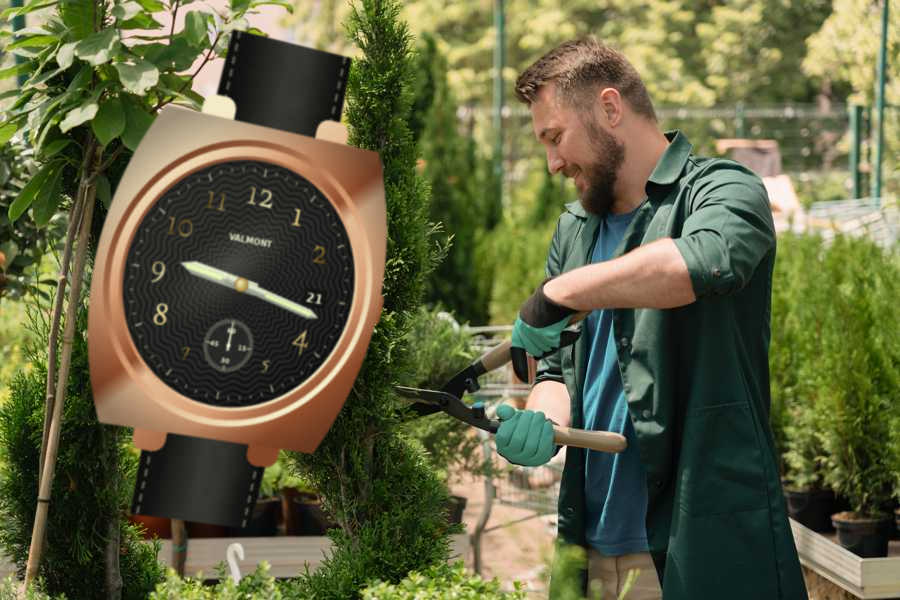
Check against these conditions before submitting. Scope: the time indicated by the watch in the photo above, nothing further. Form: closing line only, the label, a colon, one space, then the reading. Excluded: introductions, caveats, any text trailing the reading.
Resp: 9:17
